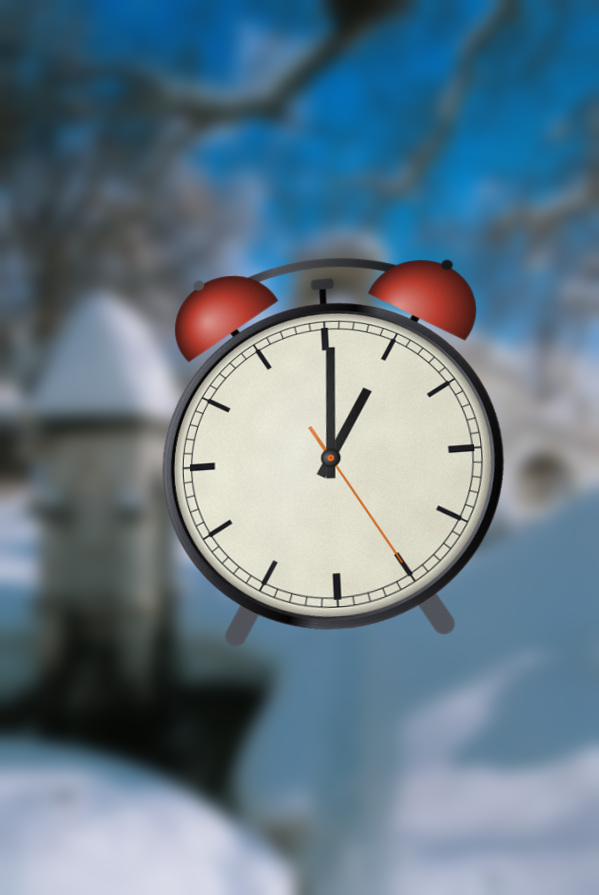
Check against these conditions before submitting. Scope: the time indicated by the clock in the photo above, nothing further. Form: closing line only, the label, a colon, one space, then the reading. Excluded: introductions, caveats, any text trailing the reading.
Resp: 1:00:25
